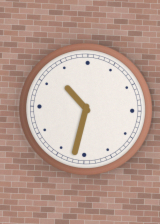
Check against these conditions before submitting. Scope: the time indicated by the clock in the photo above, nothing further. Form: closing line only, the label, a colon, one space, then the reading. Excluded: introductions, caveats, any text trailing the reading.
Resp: 10:32
